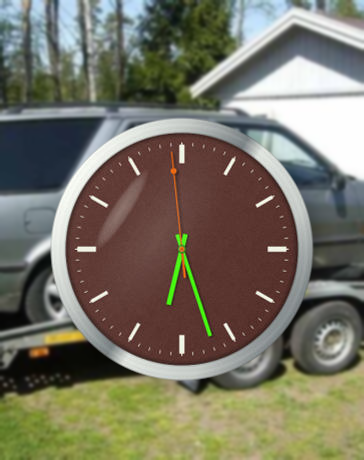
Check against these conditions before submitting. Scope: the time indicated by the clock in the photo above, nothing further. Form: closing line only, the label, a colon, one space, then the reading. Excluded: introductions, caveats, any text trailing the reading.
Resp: 6:26:59
